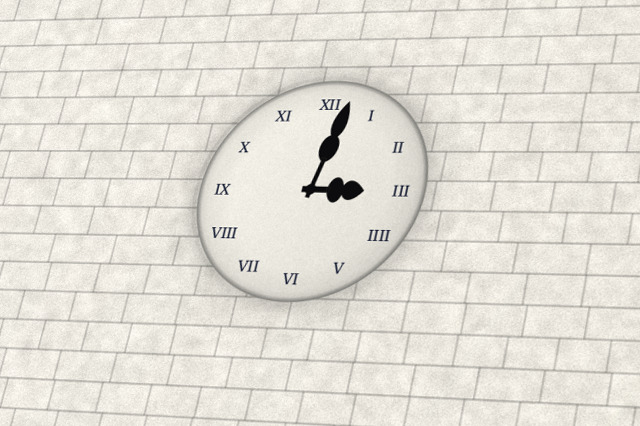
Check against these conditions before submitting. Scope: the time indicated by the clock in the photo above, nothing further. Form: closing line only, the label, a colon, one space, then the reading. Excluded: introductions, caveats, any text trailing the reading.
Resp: 3:02
